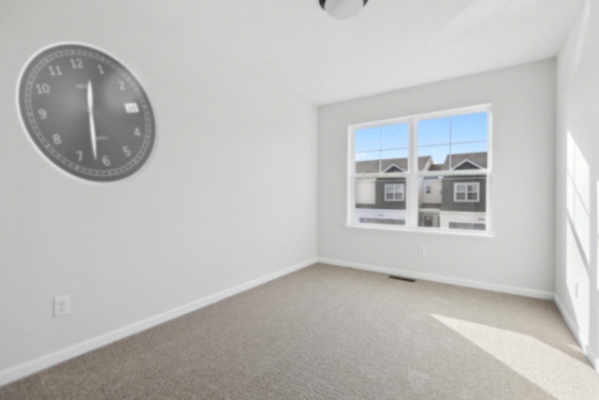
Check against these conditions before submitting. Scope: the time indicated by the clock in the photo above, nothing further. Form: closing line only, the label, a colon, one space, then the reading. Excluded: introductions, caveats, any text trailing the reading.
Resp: 12:32
